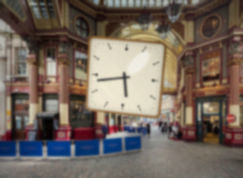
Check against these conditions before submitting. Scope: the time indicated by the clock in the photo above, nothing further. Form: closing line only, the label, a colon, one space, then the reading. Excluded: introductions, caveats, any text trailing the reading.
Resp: 5:43
